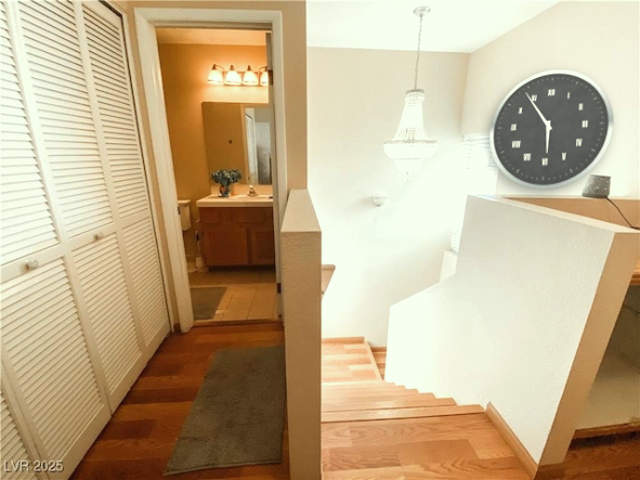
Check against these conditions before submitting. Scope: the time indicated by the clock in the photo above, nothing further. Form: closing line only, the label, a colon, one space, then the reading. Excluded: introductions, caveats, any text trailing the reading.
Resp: 5:54
